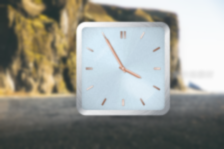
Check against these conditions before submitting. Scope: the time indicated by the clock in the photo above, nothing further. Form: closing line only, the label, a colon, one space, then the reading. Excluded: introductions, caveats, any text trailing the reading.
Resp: 3:55
